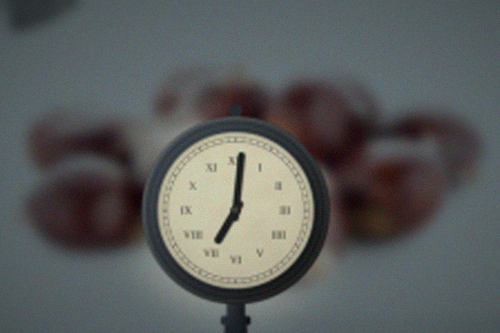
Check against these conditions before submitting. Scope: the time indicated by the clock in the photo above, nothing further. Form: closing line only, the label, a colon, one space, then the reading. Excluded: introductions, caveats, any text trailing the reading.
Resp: 7:01
